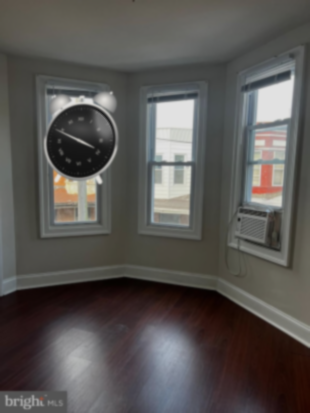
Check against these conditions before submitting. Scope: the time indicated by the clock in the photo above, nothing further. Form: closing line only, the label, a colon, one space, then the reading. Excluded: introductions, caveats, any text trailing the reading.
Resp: 3:49
